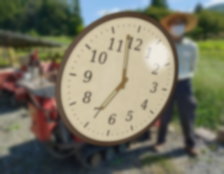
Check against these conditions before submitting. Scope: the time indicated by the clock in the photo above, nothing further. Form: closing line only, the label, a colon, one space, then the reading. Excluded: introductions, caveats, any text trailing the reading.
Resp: 6:58
